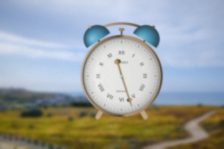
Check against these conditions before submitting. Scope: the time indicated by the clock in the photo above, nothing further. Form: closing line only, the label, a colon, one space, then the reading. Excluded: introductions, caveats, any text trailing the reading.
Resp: 11:27
